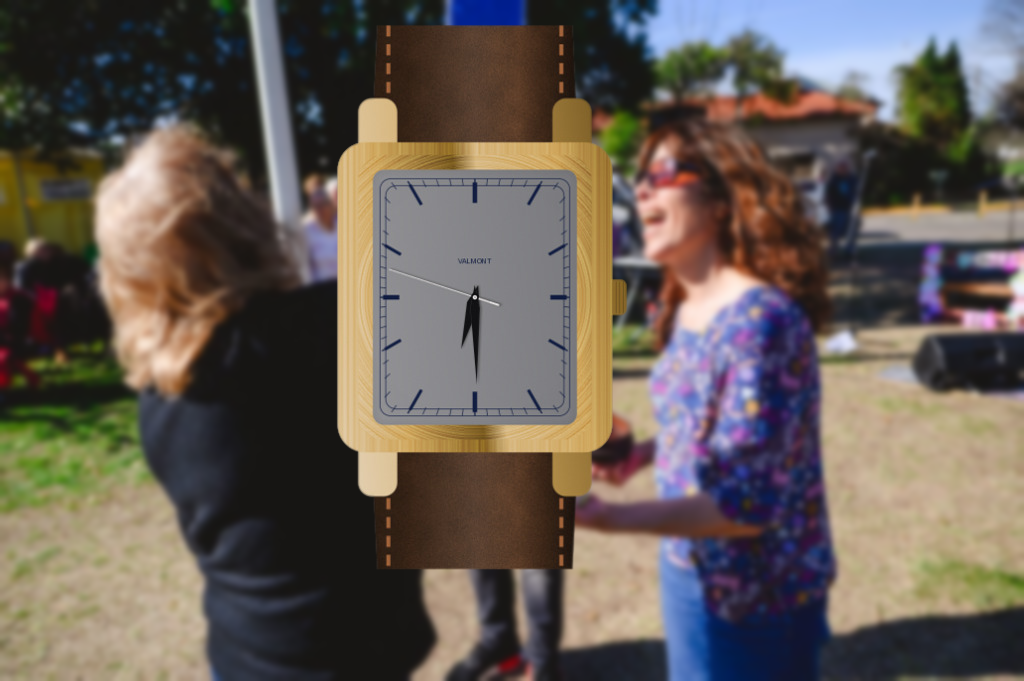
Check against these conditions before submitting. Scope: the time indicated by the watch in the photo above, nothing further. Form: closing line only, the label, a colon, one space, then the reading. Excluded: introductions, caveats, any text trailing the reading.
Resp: 6:29:48
